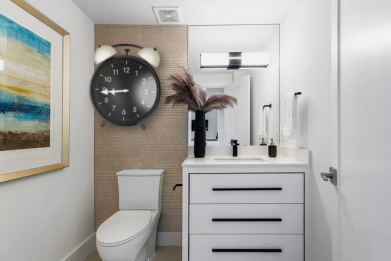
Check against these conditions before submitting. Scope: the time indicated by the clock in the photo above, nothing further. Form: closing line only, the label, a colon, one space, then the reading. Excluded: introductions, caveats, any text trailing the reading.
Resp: 8:44
